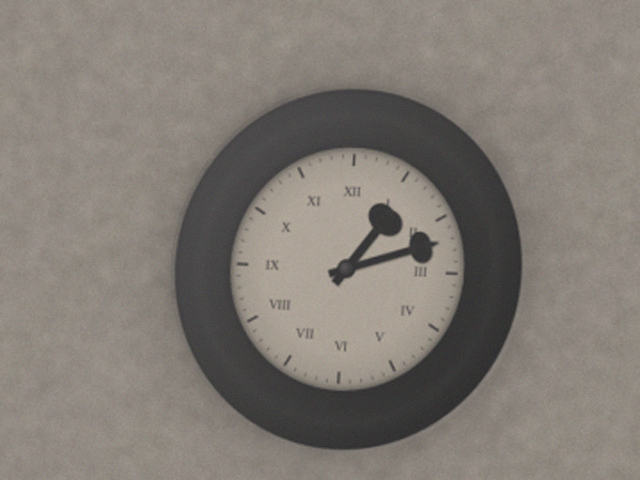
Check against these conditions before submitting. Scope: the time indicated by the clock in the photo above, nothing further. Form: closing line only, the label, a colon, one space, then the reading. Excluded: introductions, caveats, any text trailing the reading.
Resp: 1:12
